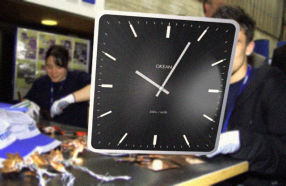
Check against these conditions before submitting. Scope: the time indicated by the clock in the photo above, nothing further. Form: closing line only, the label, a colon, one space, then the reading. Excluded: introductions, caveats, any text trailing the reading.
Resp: 10:04
